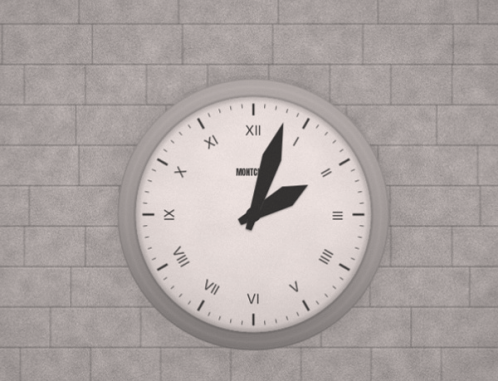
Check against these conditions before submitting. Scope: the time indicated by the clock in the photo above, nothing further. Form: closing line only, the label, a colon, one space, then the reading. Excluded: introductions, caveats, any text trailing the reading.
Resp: 2:03
